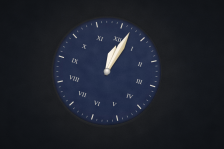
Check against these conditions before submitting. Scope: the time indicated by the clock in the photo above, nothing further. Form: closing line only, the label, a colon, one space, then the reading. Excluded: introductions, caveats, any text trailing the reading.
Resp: 12:02
